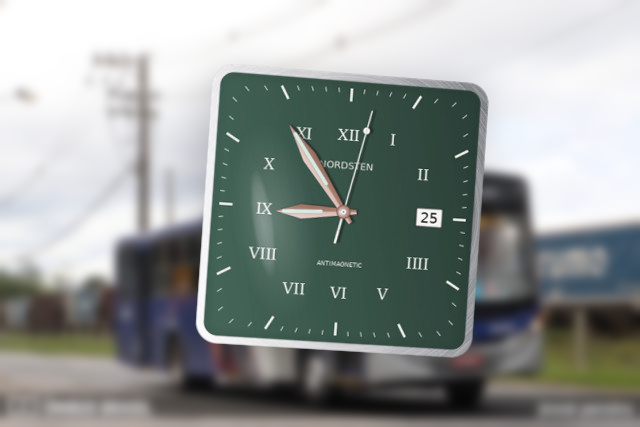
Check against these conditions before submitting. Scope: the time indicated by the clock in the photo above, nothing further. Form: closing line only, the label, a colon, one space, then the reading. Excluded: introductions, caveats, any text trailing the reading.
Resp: 8:54:02
